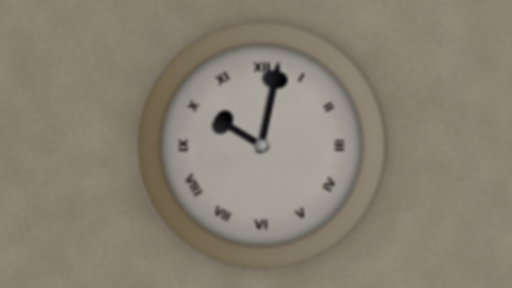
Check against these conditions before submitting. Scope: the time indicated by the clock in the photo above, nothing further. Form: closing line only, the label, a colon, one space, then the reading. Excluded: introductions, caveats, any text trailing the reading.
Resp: 10:02
